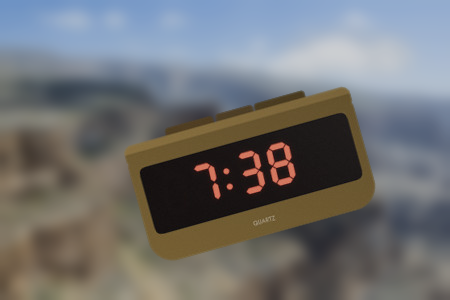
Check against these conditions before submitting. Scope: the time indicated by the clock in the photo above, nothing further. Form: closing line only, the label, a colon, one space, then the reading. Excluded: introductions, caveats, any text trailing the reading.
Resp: 7:38
